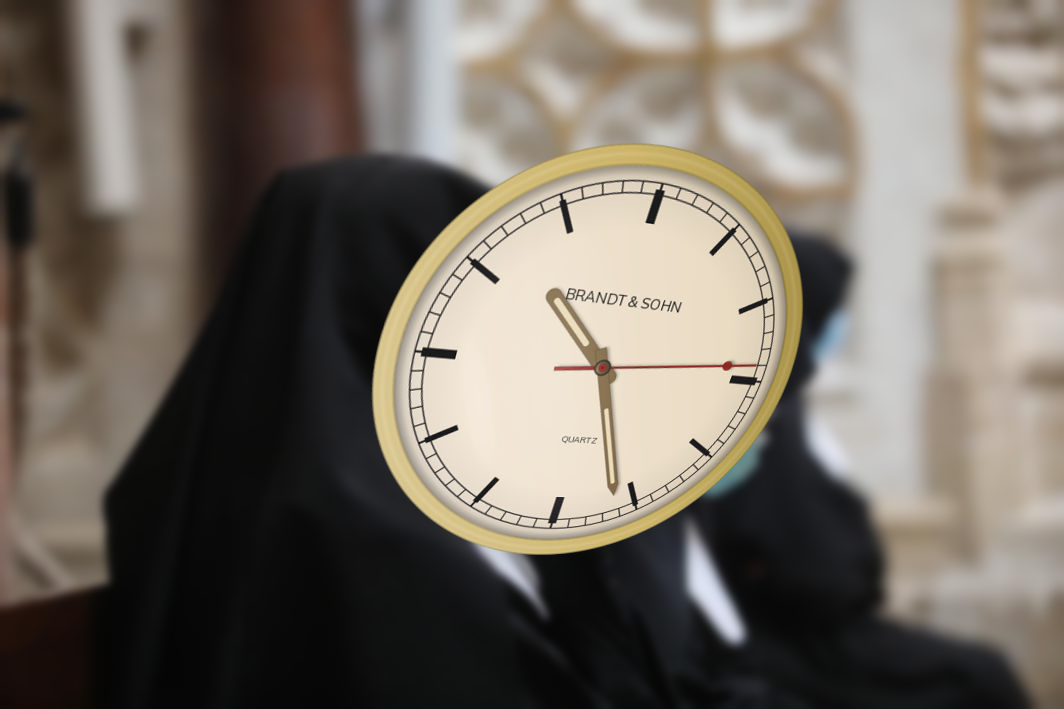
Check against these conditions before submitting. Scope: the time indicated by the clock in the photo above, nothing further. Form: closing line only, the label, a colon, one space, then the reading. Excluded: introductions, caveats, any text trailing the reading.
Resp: 10:26:14
